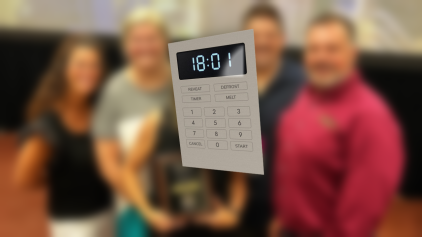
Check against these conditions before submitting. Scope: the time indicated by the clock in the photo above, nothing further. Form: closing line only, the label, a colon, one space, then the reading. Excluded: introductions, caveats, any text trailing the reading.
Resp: 18:01
